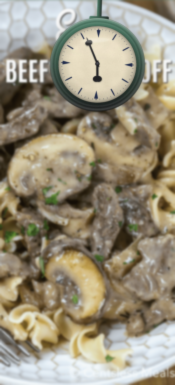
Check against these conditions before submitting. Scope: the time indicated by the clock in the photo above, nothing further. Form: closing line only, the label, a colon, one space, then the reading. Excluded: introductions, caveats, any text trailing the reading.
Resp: 5:56
